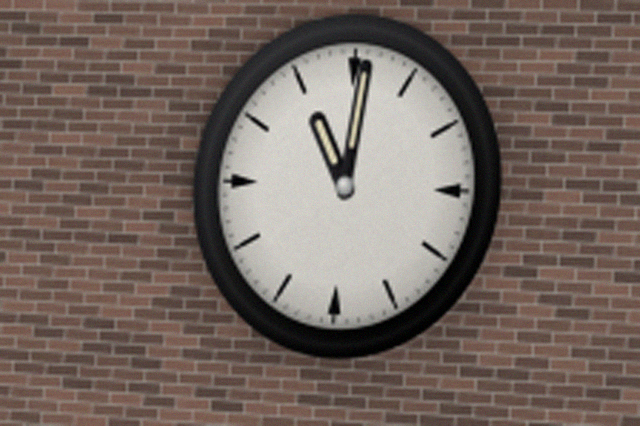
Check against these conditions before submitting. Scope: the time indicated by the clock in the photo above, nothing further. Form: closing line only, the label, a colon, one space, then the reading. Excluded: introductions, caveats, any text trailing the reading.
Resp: 11:01
